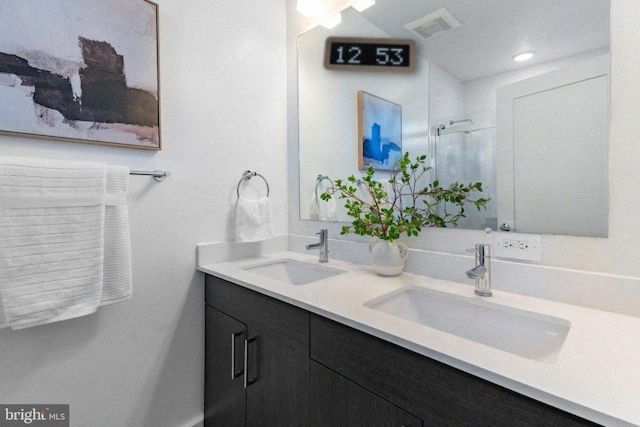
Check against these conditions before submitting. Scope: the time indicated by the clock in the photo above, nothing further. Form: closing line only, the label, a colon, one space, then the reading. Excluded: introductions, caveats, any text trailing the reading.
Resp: 12:53
